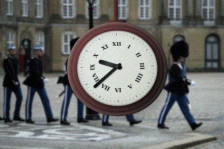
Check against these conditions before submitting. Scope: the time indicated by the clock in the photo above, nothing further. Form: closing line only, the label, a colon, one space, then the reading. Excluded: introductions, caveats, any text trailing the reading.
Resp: 9:38
